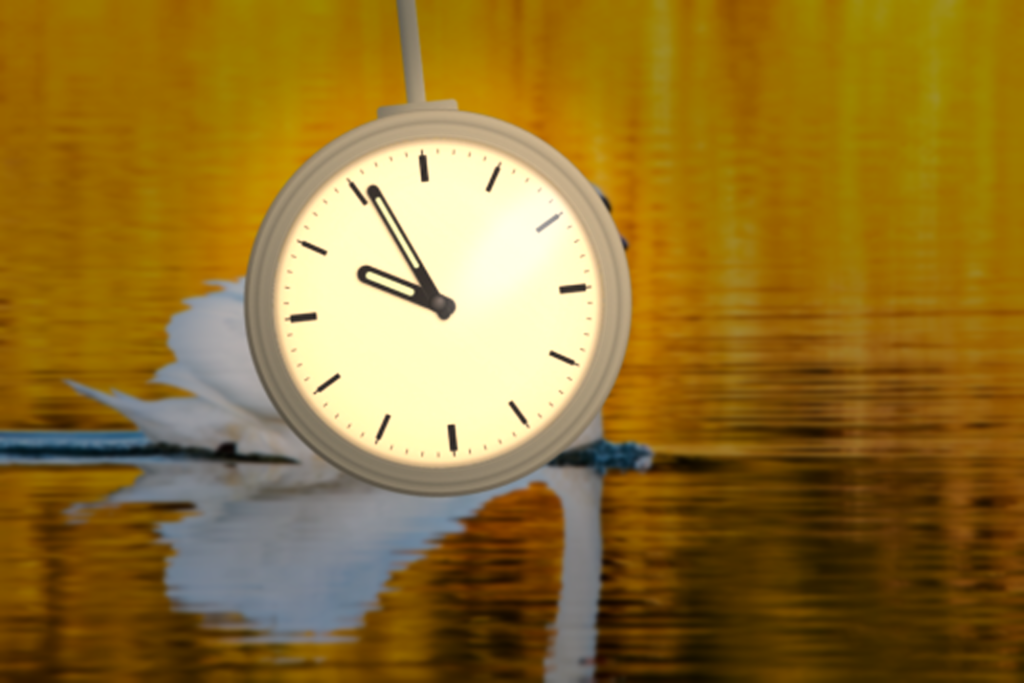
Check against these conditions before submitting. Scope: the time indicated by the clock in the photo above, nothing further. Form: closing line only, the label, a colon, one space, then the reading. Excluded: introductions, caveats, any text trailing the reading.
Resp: 9:56
